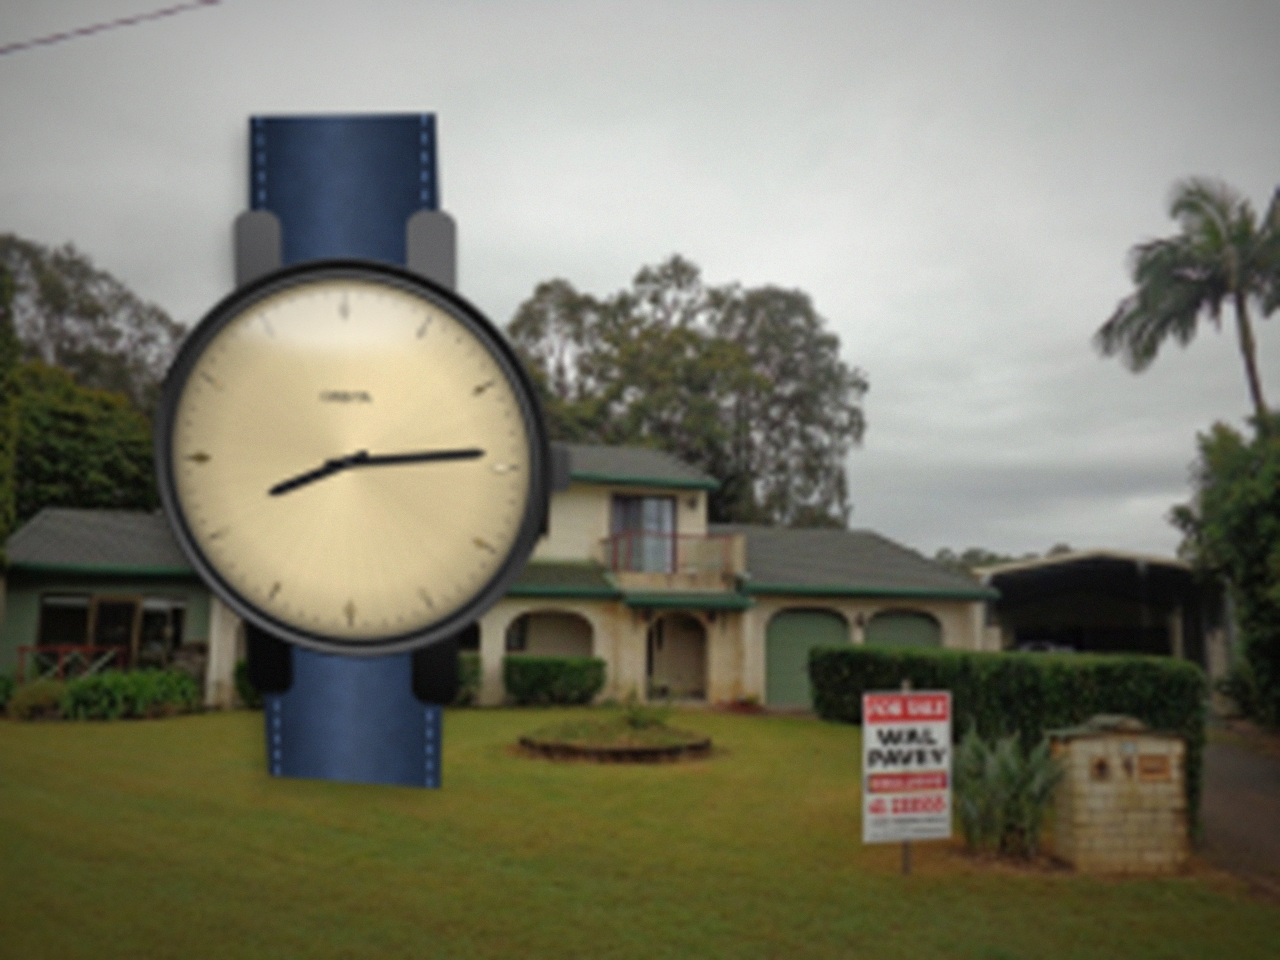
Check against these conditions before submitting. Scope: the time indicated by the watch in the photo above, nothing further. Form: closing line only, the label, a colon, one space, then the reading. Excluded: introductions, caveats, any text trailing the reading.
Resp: 8:14
